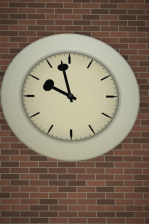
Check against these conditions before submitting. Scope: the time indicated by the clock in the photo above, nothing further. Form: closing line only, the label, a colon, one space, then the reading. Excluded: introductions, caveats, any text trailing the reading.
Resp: 9:58
